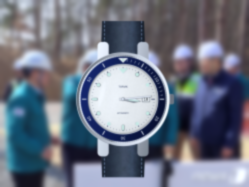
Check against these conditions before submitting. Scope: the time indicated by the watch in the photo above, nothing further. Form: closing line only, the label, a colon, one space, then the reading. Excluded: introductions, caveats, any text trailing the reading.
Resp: 3:14
